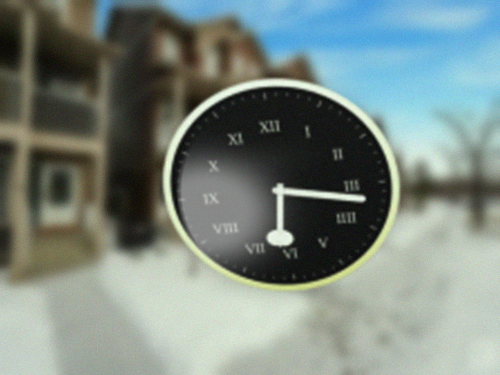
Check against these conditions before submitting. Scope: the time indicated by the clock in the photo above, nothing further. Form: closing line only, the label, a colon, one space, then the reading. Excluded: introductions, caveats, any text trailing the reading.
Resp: 6:17
